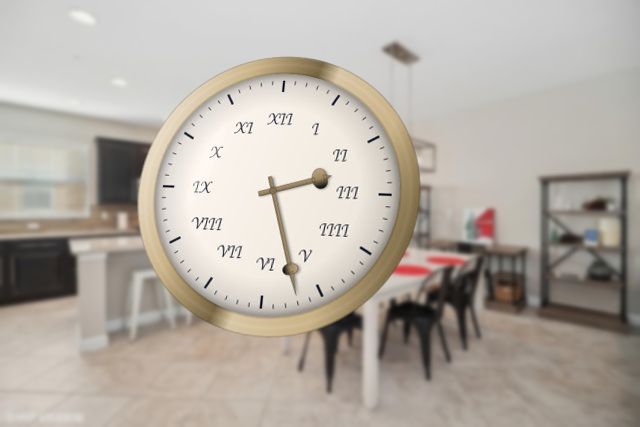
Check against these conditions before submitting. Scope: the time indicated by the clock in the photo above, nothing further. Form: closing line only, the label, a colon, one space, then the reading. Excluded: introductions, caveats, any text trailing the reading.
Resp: 2:27
